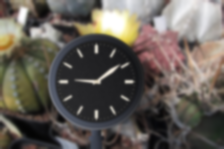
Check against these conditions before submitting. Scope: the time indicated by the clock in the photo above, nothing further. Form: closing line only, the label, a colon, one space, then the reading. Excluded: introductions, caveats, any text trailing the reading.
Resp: 9:09
